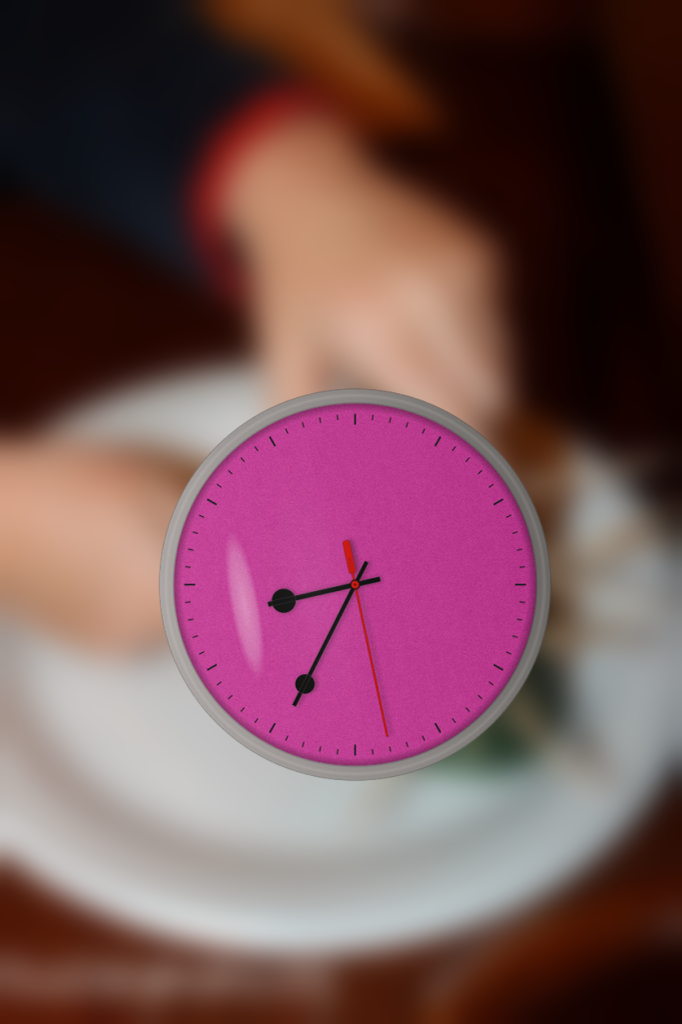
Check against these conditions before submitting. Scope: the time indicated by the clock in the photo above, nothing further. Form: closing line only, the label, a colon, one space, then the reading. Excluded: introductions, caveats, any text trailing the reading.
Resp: 8:34:28
